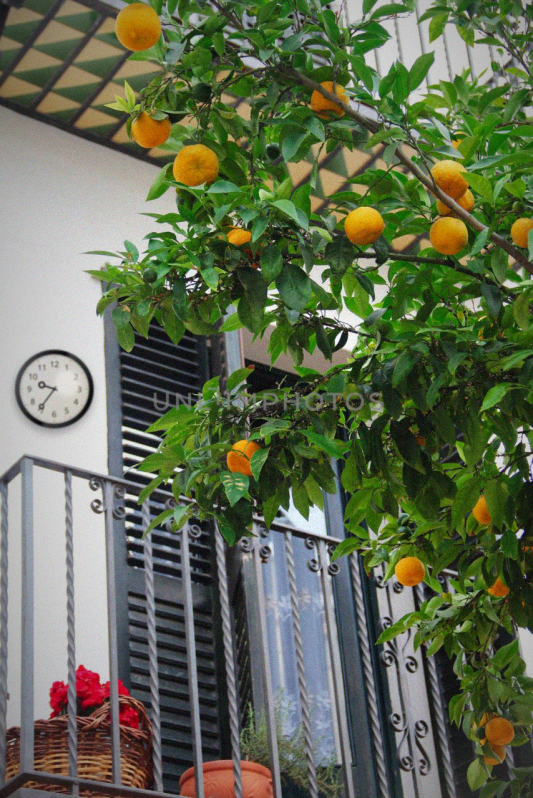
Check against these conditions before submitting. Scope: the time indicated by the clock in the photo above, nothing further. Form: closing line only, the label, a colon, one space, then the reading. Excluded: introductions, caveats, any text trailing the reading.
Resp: 9:36
